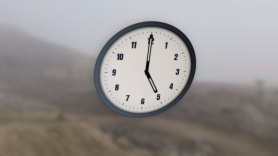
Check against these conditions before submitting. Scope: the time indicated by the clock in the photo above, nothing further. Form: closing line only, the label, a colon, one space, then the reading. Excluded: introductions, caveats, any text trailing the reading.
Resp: 5:00
